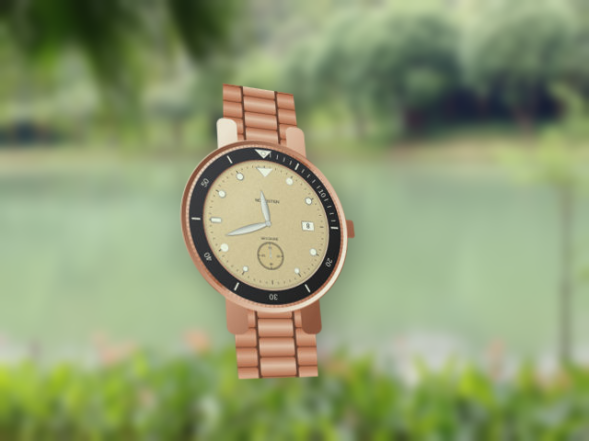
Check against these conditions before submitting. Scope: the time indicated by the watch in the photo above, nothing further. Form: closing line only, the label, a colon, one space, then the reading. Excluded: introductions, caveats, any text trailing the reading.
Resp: 11:42
